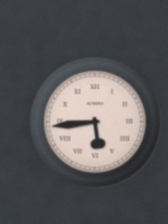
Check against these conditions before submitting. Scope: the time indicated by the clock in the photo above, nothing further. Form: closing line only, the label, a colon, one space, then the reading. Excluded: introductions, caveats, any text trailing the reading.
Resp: 5:44
